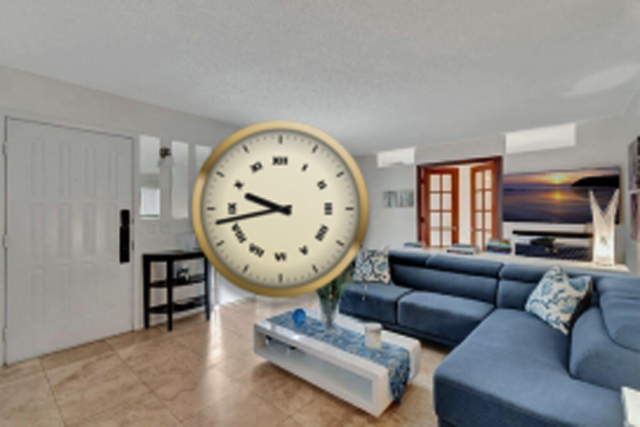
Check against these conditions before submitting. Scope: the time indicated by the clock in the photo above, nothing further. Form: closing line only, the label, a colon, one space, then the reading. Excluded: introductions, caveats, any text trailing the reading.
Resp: 9:43
